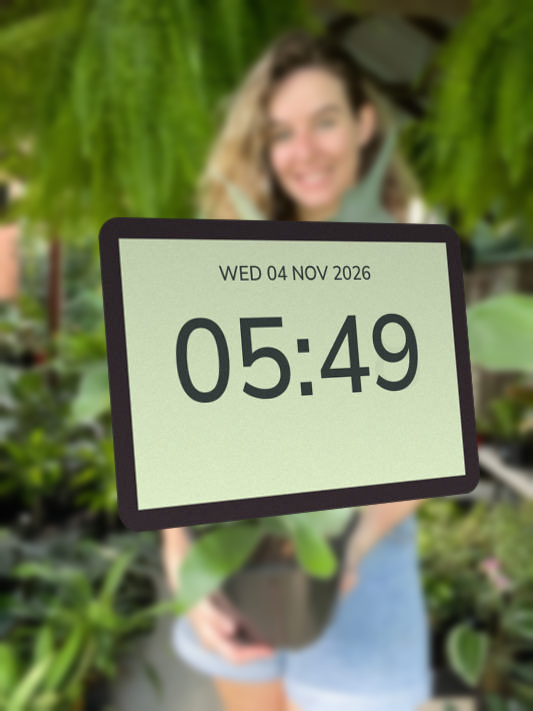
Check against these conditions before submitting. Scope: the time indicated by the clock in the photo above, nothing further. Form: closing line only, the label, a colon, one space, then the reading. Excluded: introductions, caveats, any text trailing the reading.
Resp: 5:49
